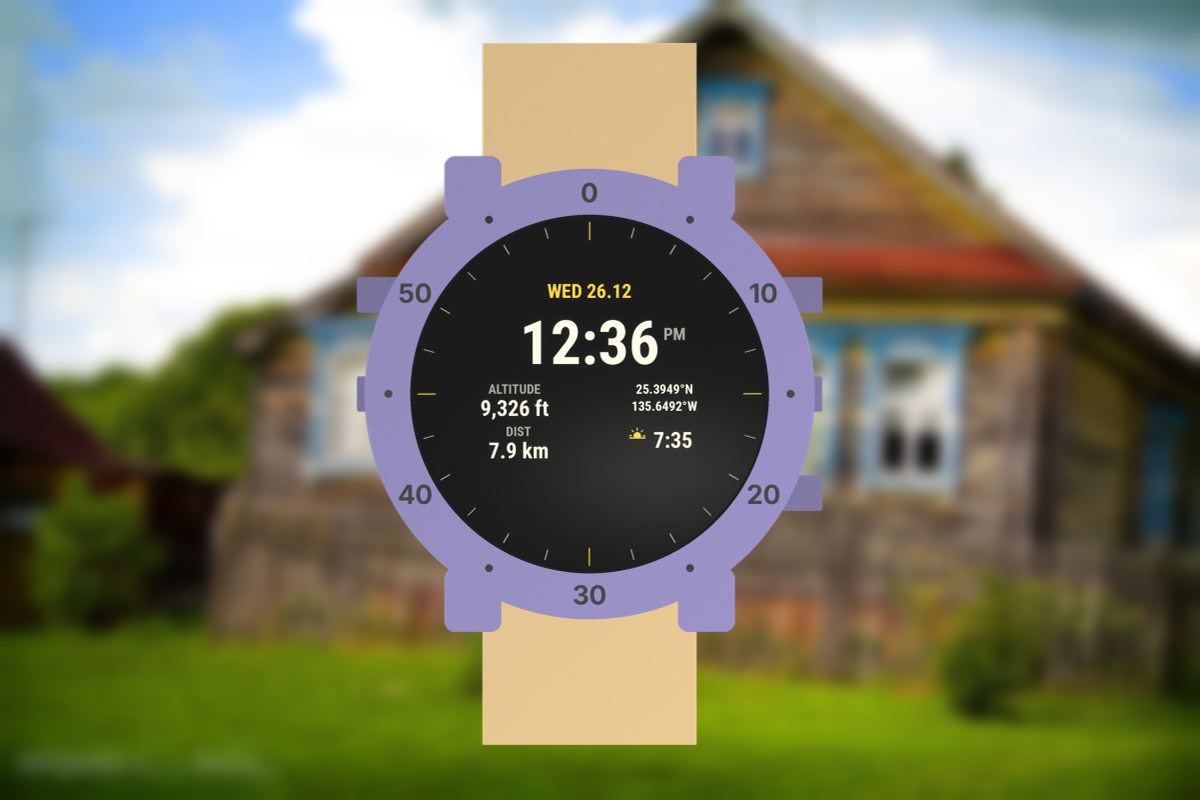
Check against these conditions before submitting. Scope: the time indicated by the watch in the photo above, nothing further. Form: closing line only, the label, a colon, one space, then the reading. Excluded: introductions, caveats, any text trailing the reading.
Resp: 12:36
